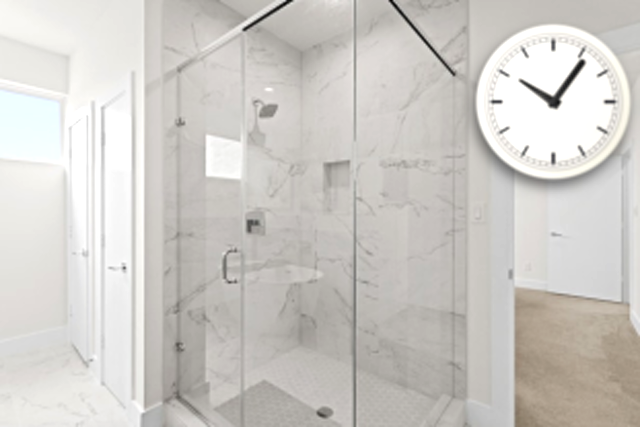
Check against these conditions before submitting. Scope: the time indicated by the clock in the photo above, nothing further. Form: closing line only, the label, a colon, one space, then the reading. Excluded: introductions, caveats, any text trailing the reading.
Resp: 10:06
